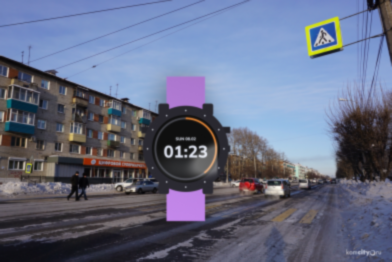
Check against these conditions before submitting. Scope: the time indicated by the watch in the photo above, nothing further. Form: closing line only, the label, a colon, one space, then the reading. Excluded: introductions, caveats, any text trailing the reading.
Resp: 1:23
